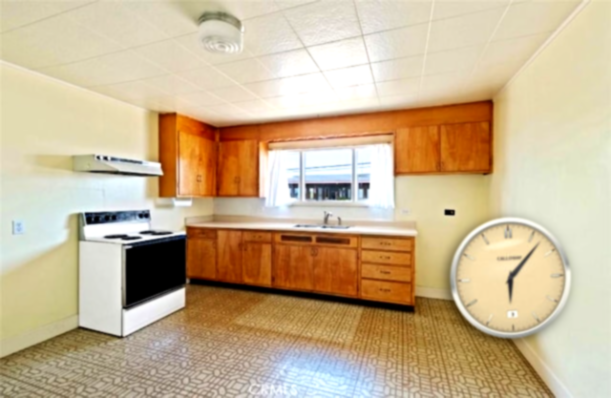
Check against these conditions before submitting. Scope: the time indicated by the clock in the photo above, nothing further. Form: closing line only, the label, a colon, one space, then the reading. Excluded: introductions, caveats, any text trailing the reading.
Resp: 6:07
